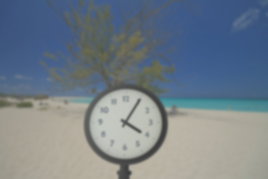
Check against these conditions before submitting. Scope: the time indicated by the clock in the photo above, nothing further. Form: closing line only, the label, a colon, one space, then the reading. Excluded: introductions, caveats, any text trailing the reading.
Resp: 4:05
